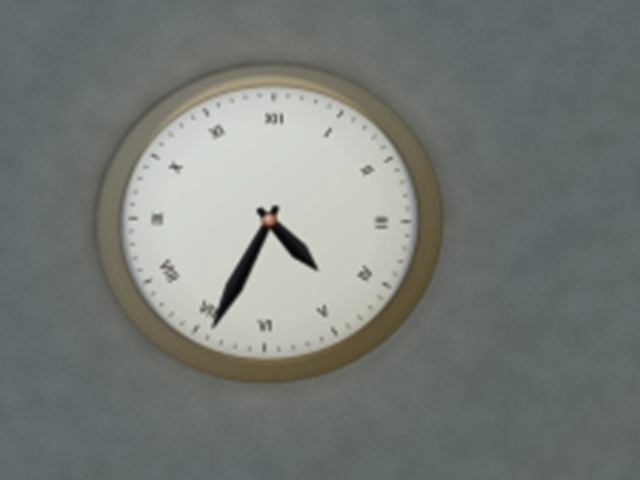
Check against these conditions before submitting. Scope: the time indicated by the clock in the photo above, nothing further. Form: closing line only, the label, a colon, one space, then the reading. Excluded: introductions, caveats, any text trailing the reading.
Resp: 4:34
